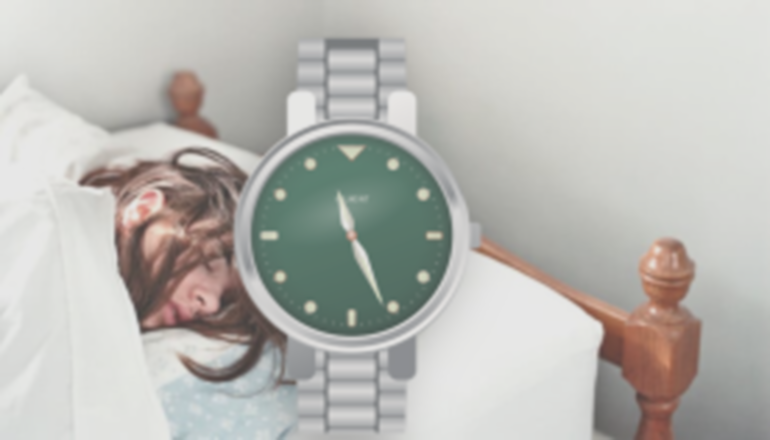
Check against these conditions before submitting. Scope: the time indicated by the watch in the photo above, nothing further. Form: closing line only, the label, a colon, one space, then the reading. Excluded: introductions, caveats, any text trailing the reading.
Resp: 11:26
